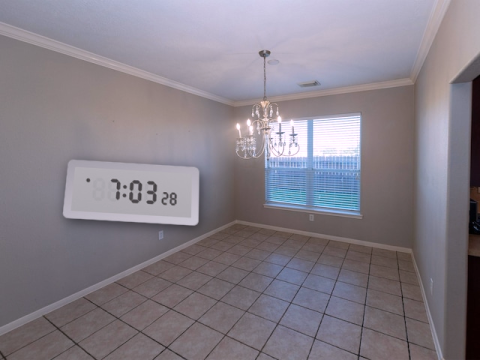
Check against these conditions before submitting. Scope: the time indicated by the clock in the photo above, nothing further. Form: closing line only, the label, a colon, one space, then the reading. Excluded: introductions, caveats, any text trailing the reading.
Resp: 7:03:28
